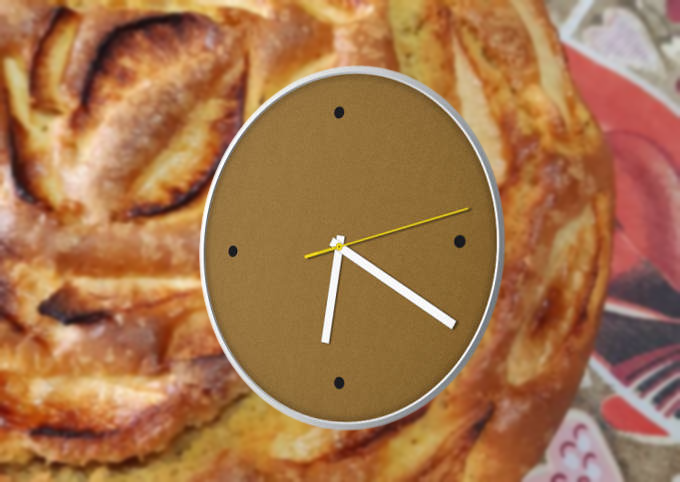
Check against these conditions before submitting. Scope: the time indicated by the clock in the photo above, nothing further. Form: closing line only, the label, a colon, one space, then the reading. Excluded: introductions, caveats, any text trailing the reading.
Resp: 6:20:13
